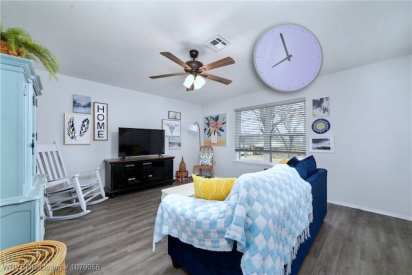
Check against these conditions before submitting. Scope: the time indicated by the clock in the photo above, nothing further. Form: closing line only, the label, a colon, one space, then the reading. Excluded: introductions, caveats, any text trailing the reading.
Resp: 7:57
